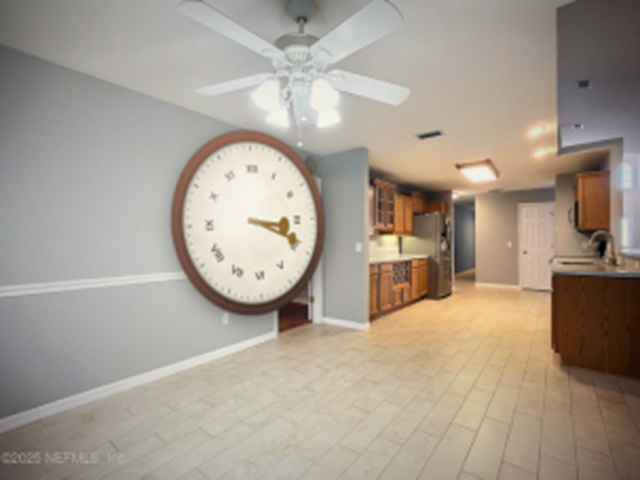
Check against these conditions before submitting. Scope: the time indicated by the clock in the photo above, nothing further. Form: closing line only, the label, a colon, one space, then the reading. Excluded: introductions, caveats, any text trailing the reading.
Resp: 3:19
